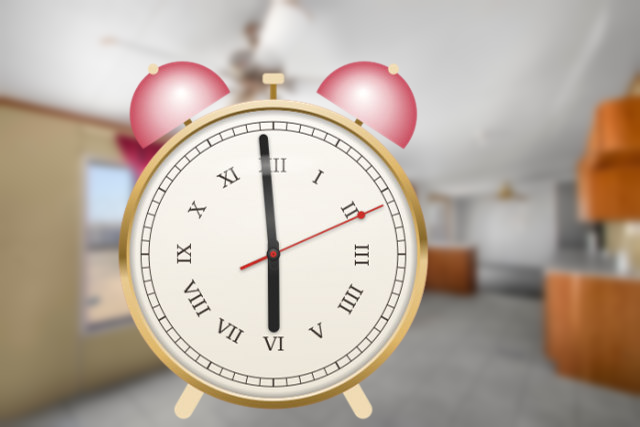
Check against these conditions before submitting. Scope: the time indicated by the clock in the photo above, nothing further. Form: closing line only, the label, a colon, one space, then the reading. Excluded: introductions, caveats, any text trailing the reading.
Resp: 5:59:11
